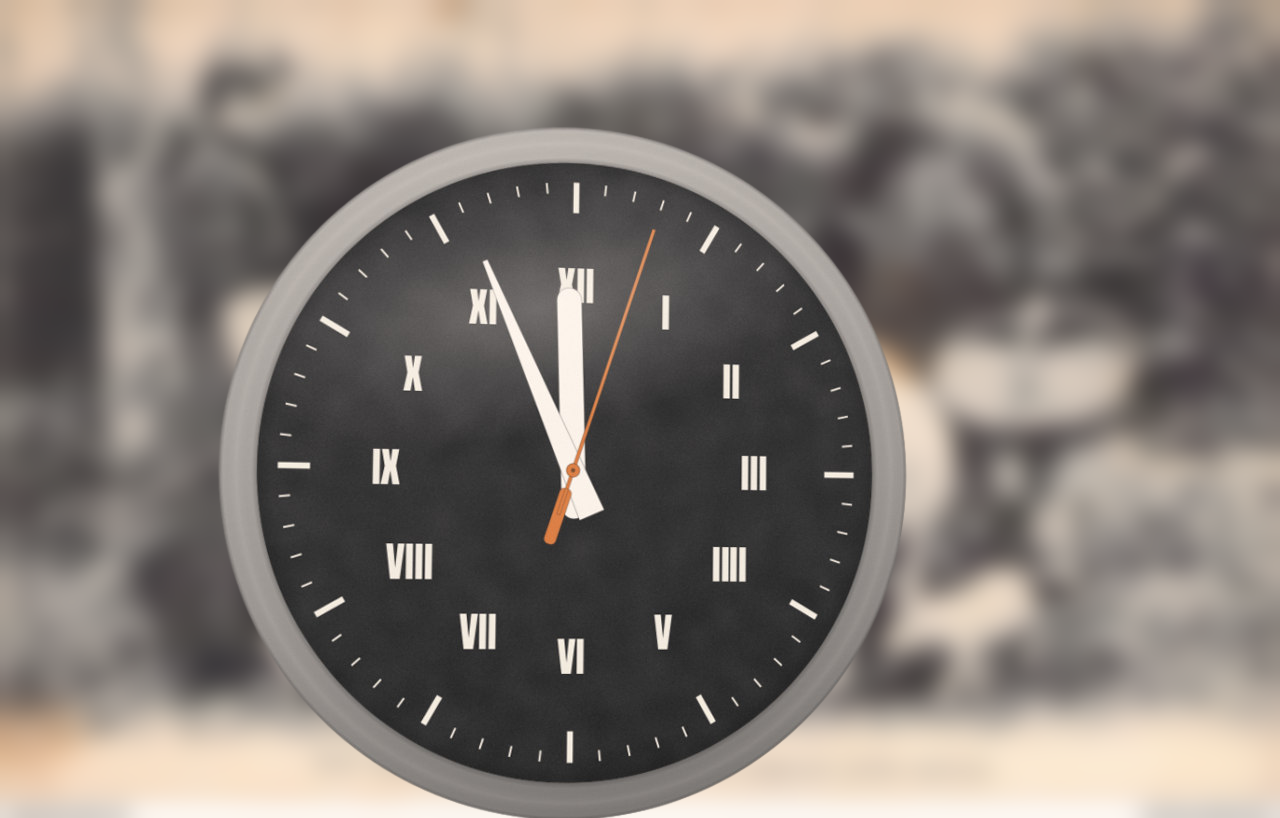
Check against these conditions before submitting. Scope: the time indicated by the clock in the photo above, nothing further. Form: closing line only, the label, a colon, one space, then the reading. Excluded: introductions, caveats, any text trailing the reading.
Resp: 11:56:03
